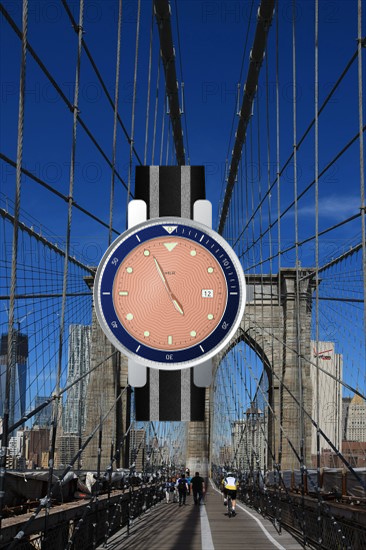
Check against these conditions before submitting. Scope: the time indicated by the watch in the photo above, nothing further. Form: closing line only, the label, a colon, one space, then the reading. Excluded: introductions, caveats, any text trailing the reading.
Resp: 4:56
